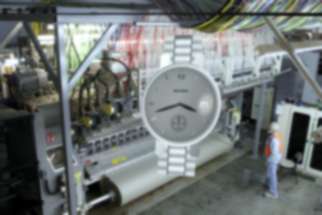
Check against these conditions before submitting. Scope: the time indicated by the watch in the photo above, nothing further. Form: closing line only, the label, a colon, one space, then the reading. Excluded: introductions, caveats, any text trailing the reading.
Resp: 3:42
